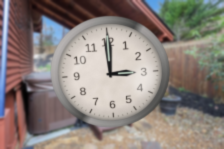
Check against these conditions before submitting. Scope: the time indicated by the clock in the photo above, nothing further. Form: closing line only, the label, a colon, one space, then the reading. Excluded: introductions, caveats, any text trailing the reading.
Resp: 3:00
